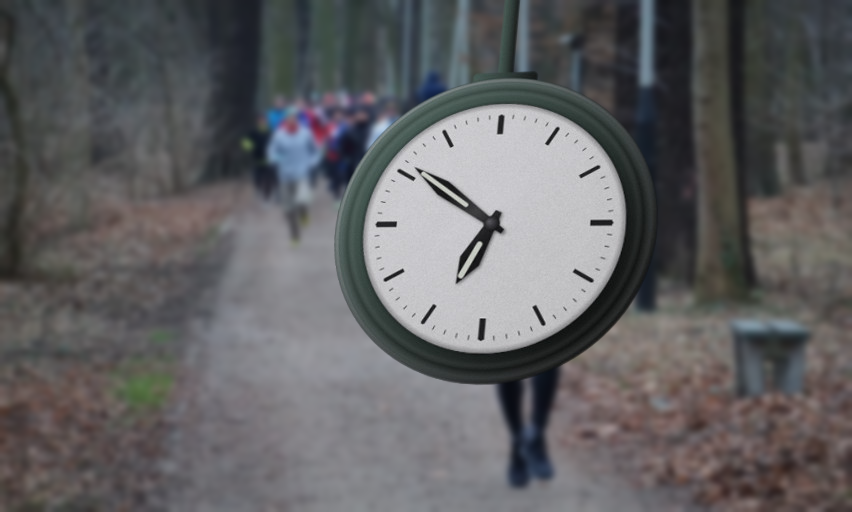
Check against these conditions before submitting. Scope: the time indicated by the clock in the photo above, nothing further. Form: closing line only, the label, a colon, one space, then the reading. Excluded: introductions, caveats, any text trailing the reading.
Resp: 6:51
